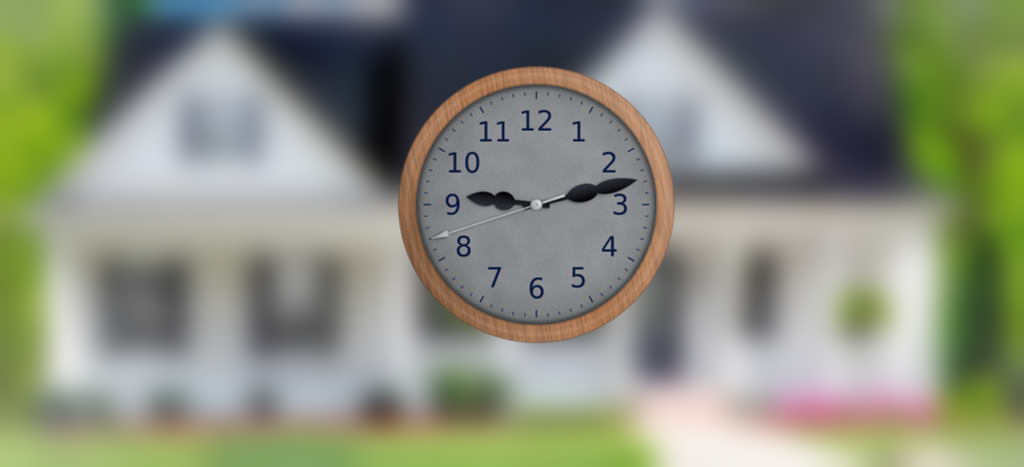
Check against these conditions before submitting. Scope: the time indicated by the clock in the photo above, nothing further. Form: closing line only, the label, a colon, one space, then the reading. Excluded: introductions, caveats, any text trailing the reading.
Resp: 9:12:42
